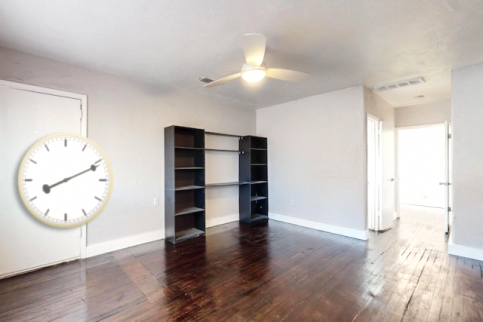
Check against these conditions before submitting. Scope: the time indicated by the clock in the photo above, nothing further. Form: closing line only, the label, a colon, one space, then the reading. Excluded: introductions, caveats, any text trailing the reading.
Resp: 8:11
